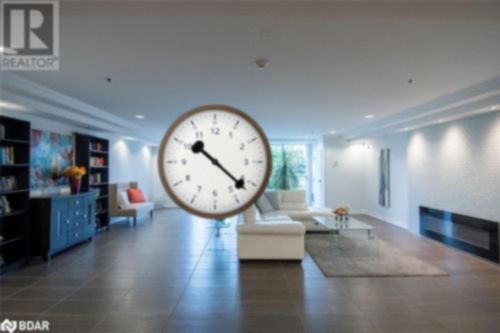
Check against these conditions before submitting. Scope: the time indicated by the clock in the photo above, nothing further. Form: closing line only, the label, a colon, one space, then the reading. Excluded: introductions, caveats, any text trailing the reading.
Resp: 10:22
